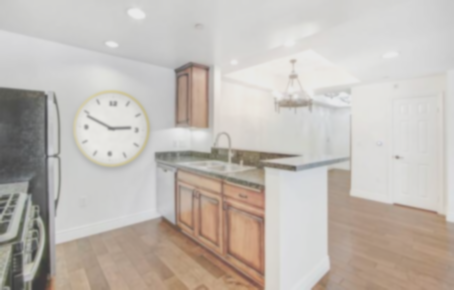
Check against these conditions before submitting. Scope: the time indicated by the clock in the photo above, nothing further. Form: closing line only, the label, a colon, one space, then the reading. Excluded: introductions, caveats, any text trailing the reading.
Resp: 2:49
